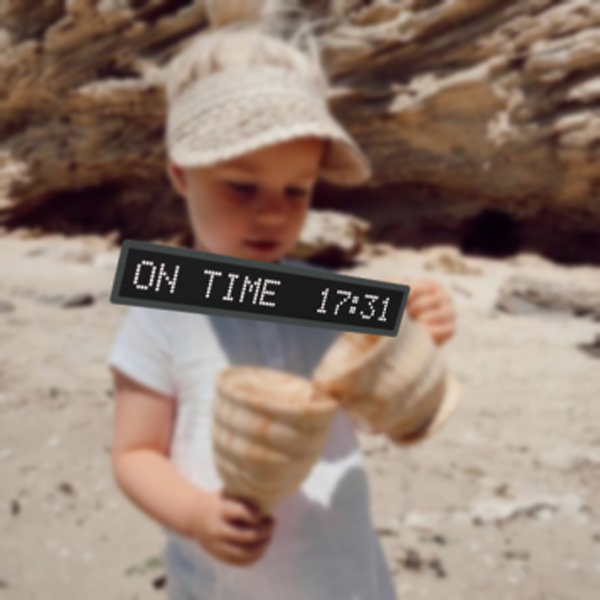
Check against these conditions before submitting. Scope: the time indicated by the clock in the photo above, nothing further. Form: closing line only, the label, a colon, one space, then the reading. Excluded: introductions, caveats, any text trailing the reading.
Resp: 17:31
